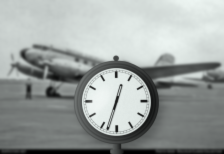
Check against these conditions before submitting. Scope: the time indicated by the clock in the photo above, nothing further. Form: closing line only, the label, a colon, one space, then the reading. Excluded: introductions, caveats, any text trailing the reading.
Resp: 12:33
